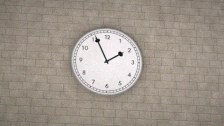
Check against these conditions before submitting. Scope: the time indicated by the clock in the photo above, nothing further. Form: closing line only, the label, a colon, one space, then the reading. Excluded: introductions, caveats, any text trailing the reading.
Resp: 1:56
